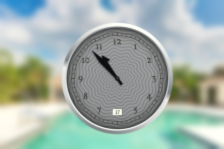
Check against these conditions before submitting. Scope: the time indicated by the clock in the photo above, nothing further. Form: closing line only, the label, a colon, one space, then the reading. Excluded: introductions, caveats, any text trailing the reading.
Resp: 10:53
